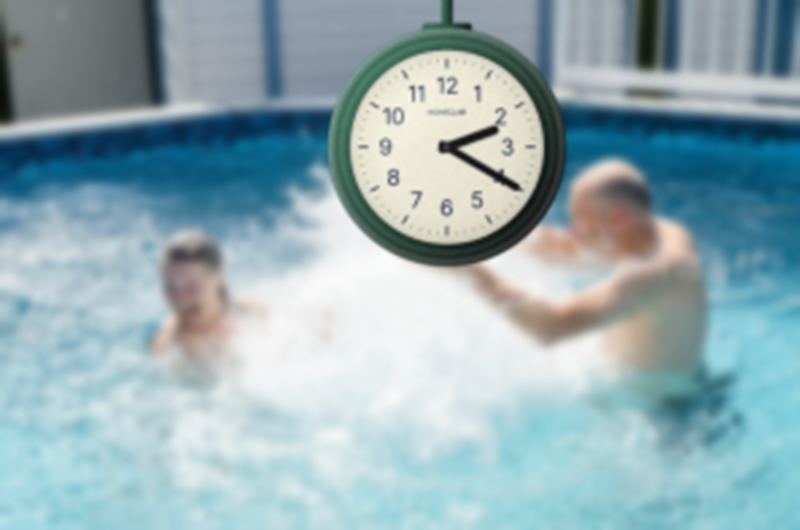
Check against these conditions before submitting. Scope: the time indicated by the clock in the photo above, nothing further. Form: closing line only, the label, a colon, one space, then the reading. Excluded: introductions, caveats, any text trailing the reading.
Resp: 2:20
